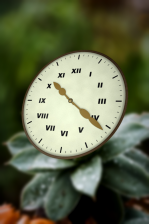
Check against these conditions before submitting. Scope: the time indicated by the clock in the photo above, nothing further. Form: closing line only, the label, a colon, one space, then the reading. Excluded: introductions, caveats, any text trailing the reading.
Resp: 10:21
